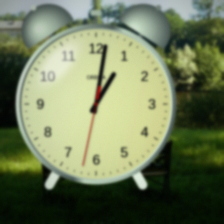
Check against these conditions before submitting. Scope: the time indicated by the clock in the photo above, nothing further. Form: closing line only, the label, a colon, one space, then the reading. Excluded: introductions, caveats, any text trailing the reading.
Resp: 1:01:32
